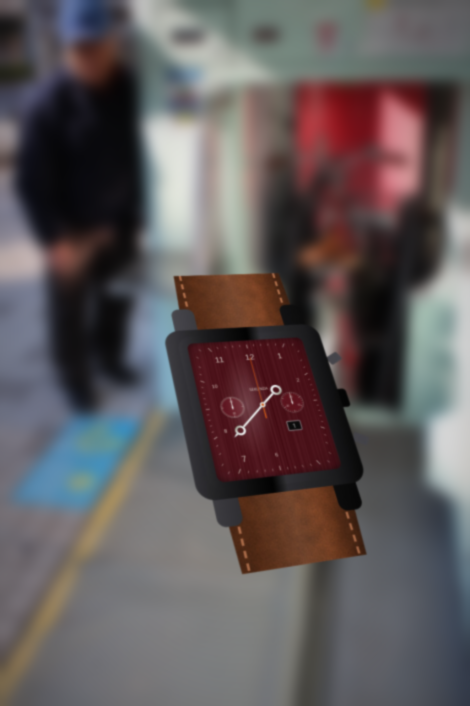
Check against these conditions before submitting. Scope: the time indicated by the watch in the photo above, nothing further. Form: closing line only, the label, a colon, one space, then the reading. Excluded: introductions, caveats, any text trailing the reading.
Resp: 1:38
